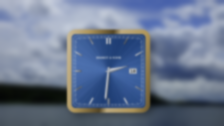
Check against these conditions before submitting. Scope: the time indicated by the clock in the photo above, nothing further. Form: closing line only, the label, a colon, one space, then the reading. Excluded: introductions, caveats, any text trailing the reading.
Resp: 2:31
